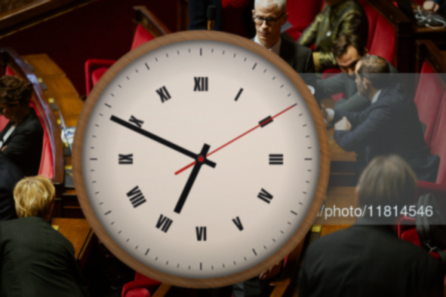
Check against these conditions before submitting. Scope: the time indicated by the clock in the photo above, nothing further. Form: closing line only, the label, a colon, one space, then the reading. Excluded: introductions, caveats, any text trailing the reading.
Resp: 6:49:10
